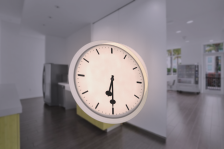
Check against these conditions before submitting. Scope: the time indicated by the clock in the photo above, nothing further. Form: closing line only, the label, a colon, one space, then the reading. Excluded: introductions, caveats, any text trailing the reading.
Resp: 6:30
